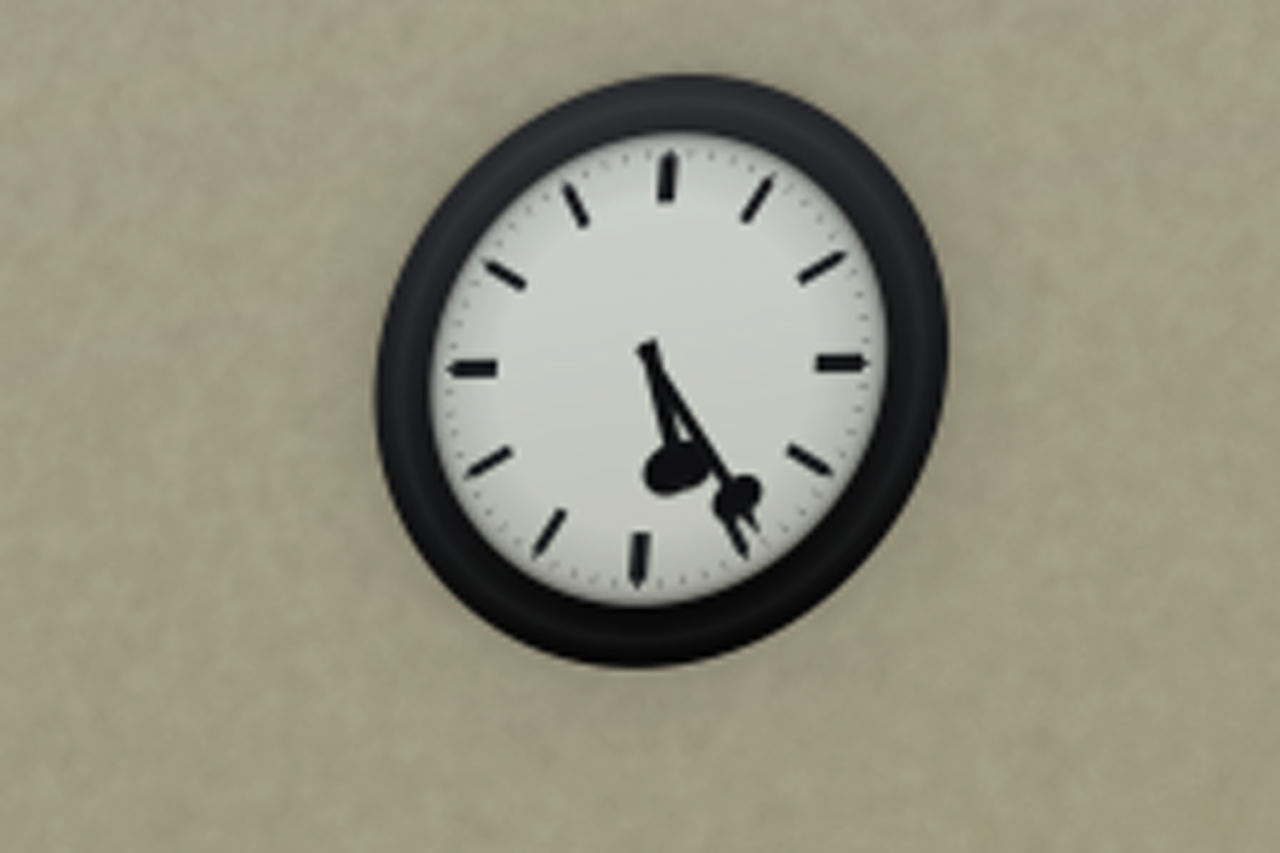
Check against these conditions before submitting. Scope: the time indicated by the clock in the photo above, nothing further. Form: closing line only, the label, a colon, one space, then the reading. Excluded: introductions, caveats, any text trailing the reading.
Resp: 5:24
